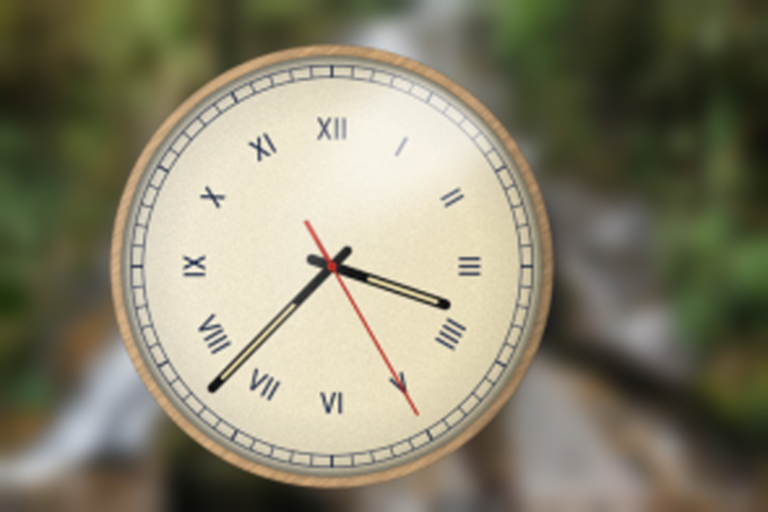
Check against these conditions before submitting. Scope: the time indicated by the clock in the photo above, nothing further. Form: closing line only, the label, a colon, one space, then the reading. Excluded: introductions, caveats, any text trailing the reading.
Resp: 3:37:25
